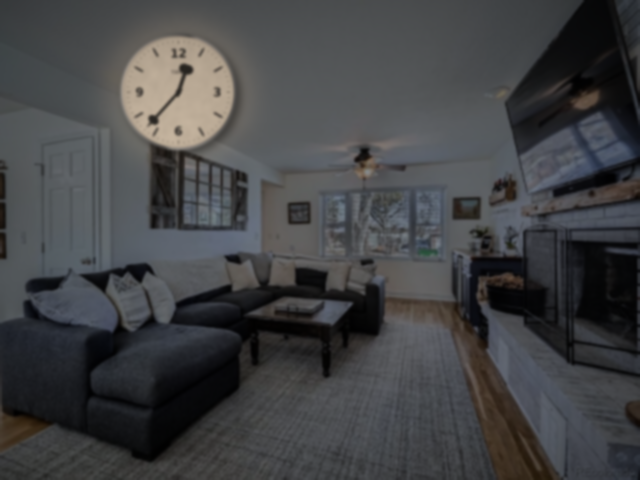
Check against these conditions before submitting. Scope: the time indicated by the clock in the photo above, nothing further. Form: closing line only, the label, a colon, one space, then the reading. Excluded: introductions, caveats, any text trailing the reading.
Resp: 12:37
